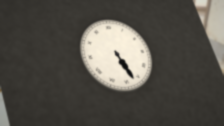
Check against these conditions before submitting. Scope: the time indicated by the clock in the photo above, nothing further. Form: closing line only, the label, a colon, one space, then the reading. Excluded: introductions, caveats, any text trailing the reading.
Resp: 5:27
